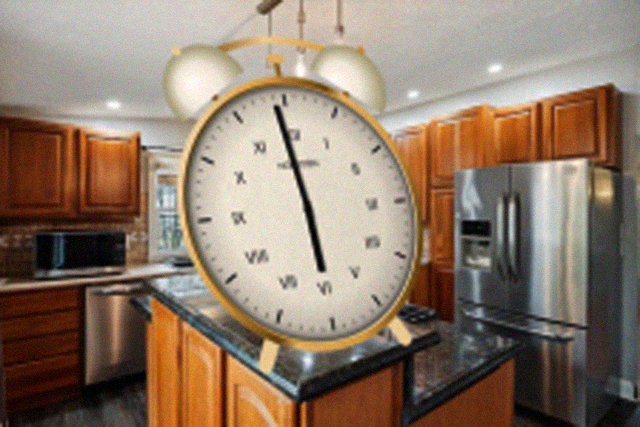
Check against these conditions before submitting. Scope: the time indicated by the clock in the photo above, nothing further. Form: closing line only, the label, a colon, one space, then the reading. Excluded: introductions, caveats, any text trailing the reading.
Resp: 5:59
